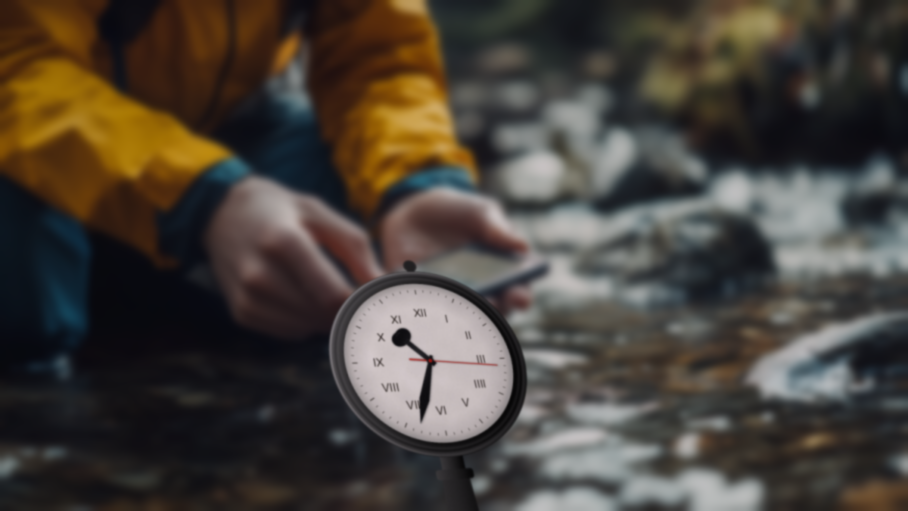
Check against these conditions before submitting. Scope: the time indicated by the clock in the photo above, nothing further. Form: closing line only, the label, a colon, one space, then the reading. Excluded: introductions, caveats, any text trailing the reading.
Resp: 10:33:16
